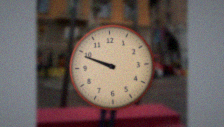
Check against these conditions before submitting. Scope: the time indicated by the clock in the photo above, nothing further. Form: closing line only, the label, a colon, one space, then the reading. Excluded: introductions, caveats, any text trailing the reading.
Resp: 9:49
